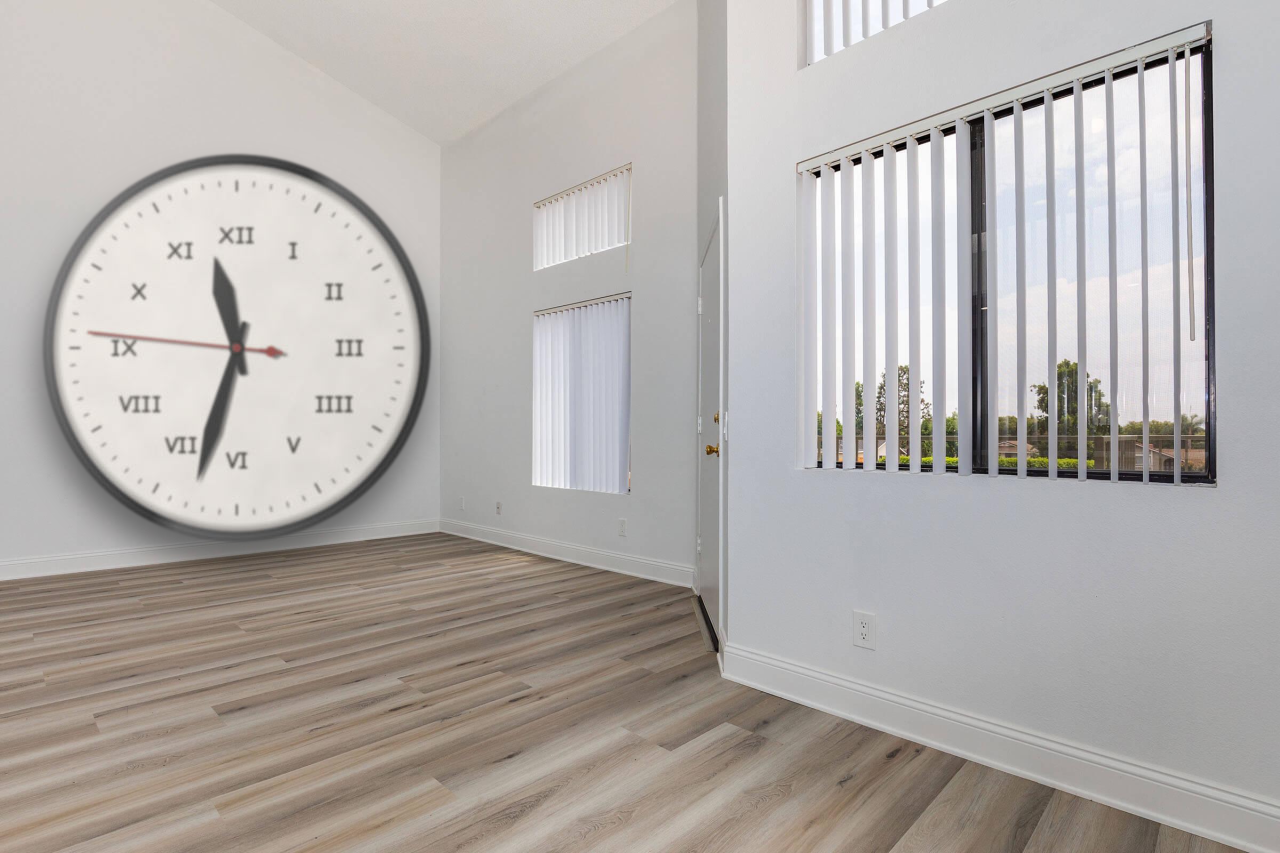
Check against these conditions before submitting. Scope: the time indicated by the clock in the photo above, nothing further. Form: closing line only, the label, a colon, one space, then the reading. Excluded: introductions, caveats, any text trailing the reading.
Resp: 11:32:46
